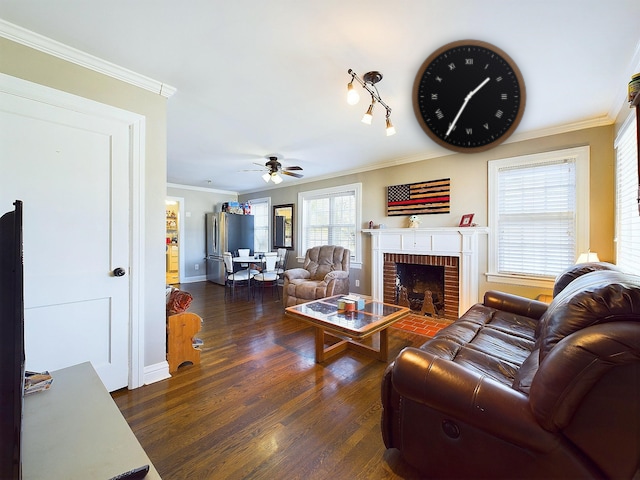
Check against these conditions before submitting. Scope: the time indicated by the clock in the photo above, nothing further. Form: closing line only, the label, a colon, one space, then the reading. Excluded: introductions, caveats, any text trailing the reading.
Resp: 1:35
